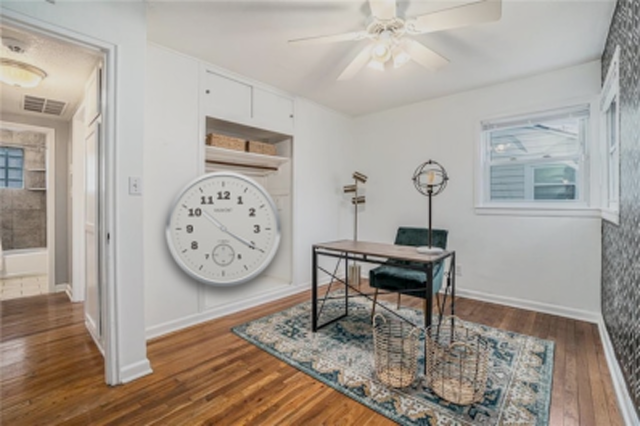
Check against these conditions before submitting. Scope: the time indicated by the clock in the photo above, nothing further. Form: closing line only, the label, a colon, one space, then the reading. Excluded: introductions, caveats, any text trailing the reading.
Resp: 10:20
